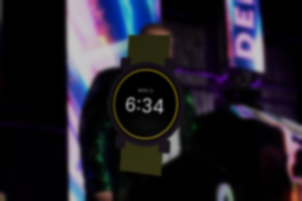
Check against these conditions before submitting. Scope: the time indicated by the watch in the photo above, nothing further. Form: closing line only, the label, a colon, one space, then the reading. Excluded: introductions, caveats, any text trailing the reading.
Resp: 6:34
